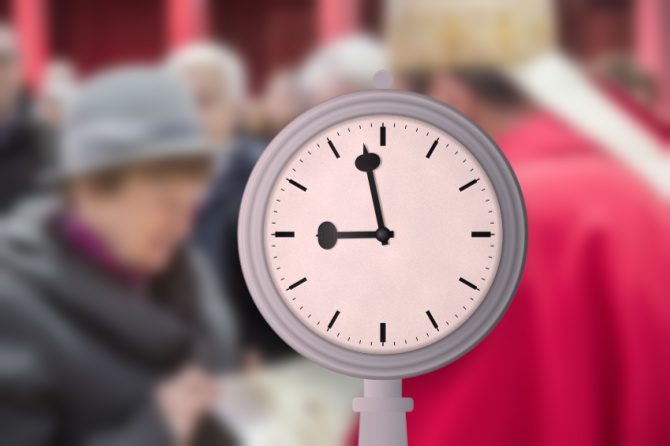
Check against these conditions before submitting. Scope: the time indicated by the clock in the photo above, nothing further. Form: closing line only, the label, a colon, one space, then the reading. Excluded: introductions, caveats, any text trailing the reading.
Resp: 8:58
